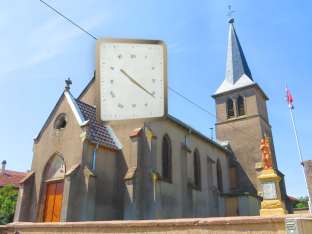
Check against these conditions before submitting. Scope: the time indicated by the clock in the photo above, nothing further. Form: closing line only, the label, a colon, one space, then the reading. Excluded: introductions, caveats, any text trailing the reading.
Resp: 10:21
